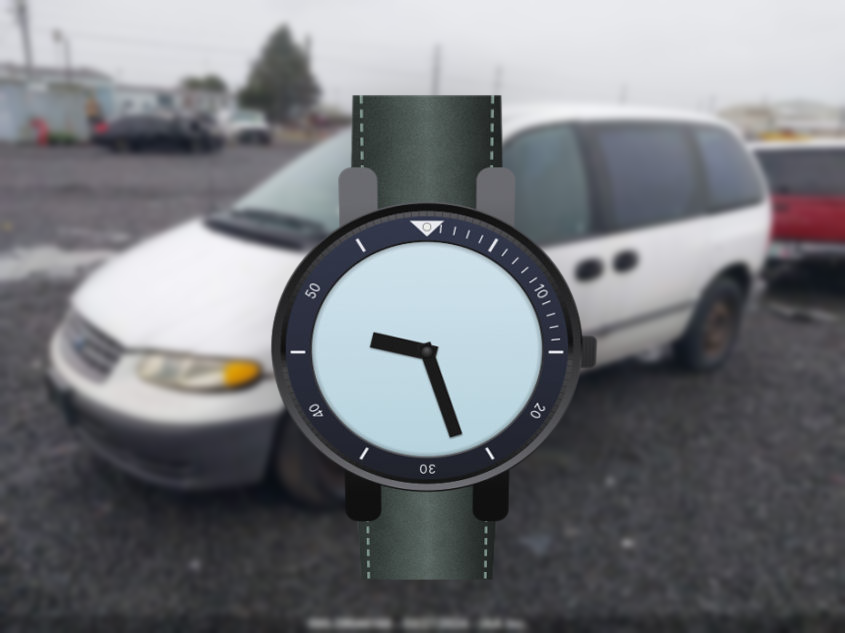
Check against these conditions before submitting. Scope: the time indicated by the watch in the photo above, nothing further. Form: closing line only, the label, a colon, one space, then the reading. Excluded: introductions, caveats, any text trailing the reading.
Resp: 9:27
